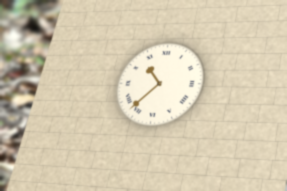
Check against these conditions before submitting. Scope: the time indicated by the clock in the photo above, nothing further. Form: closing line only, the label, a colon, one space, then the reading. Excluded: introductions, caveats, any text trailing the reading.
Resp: 10:37
